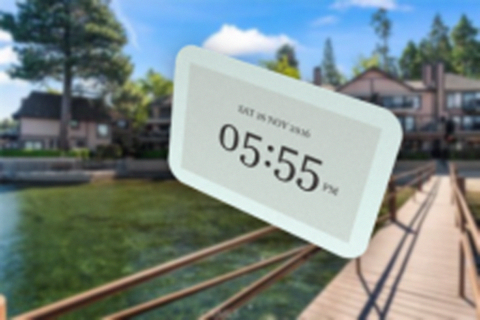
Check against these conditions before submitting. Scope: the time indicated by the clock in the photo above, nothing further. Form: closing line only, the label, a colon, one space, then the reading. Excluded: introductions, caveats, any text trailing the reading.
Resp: 5:55
